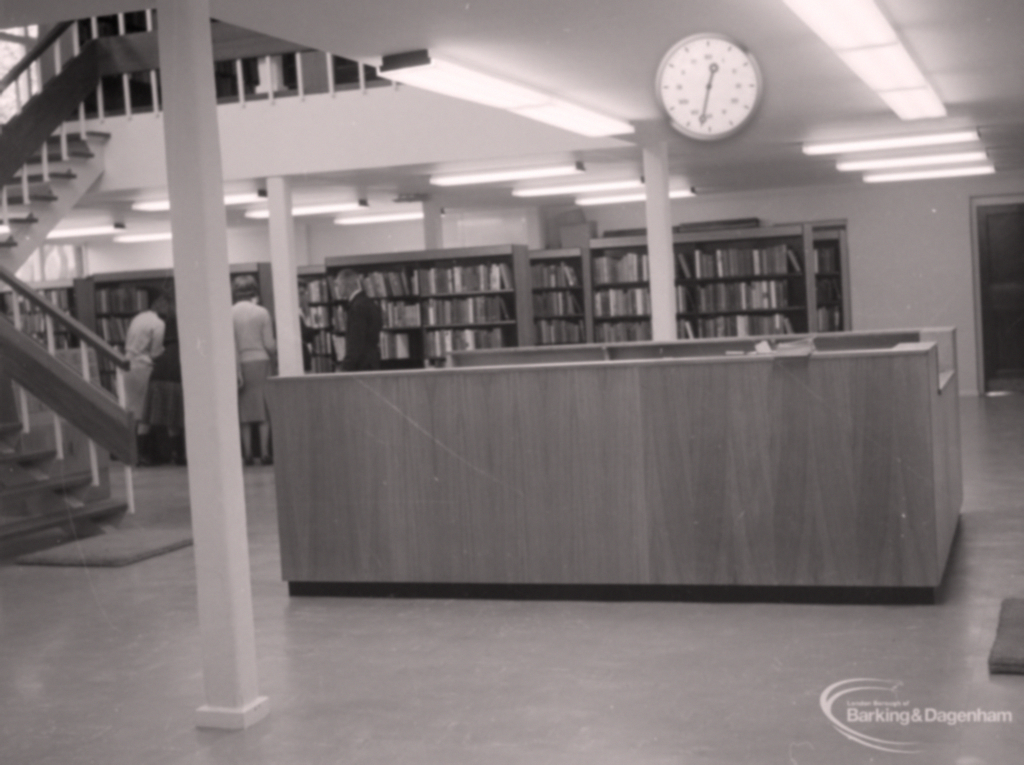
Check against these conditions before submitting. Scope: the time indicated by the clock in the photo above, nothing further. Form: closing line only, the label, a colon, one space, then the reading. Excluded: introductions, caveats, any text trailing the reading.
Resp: 12:32
